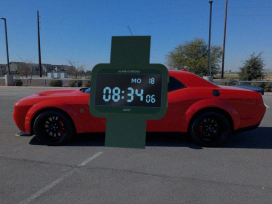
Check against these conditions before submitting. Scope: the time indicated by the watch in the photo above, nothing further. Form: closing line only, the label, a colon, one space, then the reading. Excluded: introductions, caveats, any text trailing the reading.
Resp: 8:34:06
